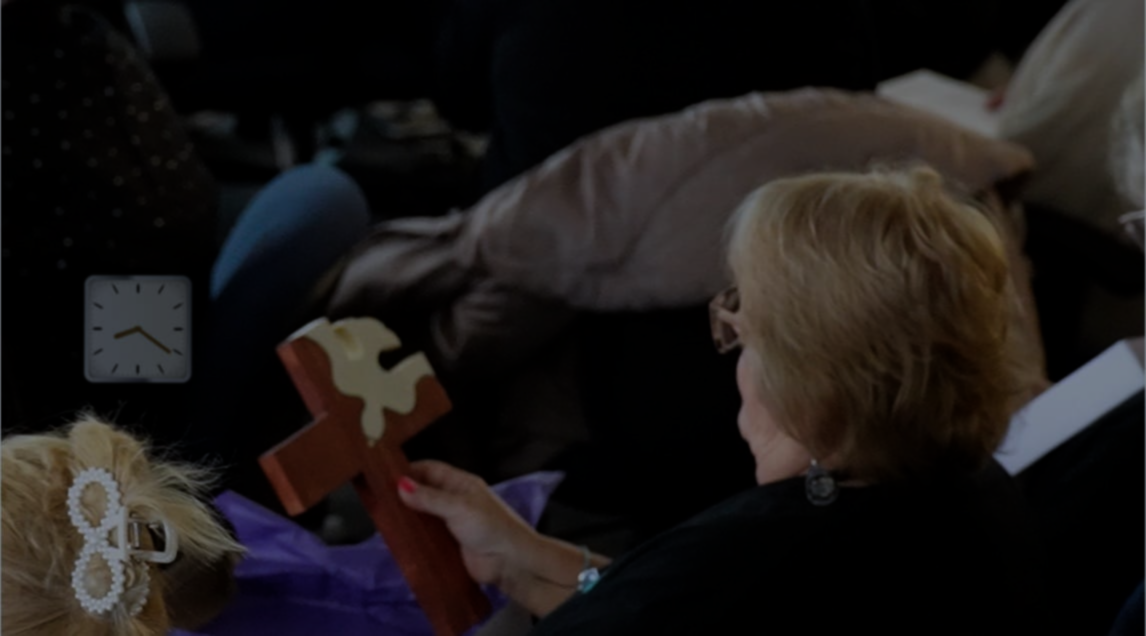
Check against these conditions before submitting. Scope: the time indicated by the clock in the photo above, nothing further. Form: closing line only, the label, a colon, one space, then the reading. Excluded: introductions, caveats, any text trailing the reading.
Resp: 8:21
